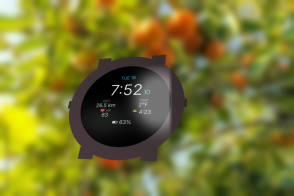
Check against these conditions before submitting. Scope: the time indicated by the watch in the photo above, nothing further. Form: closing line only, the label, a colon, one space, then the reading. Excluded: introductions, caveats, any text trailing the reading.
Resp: 7:52
